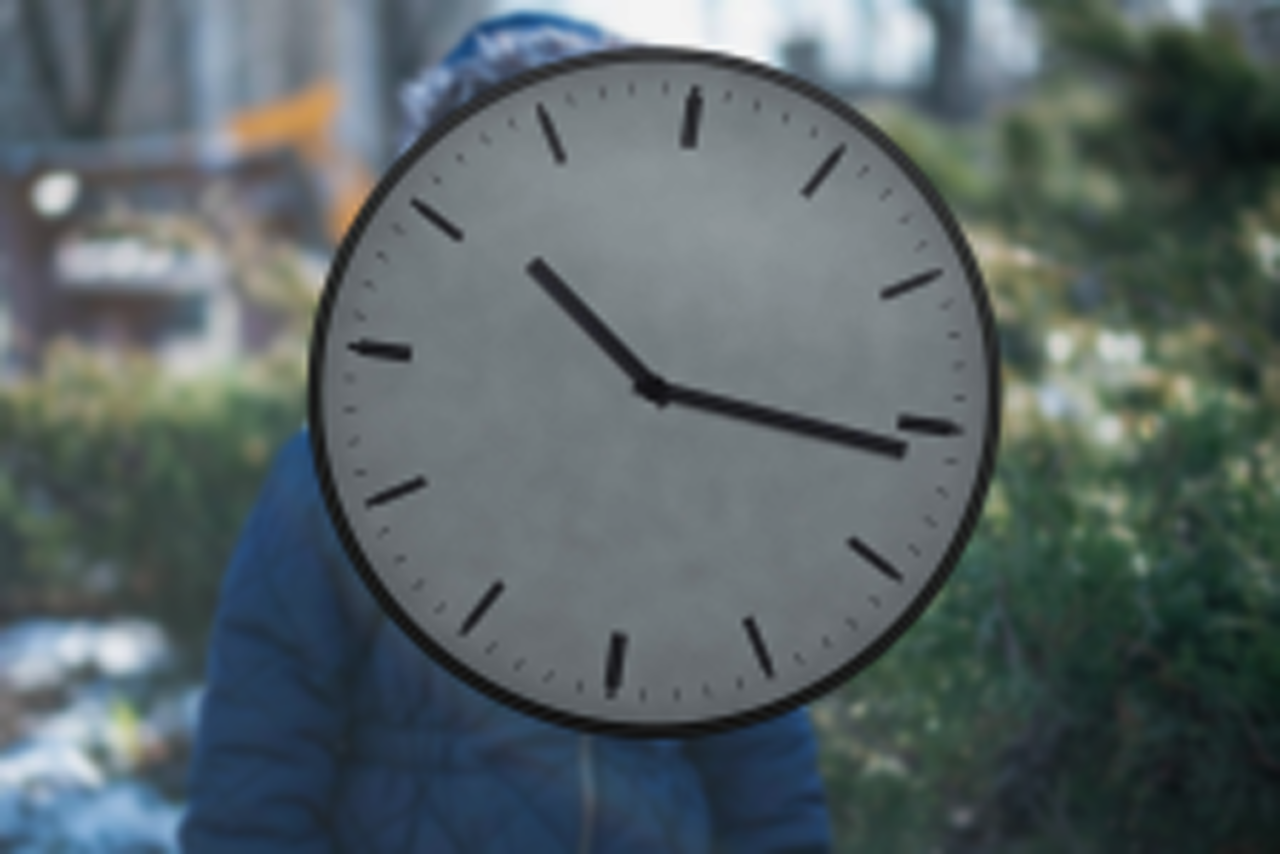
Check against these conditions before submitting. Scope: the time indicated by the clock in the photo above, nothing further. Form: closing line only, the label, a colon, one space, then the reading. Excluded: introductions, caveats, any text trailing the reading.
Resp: 10:16
